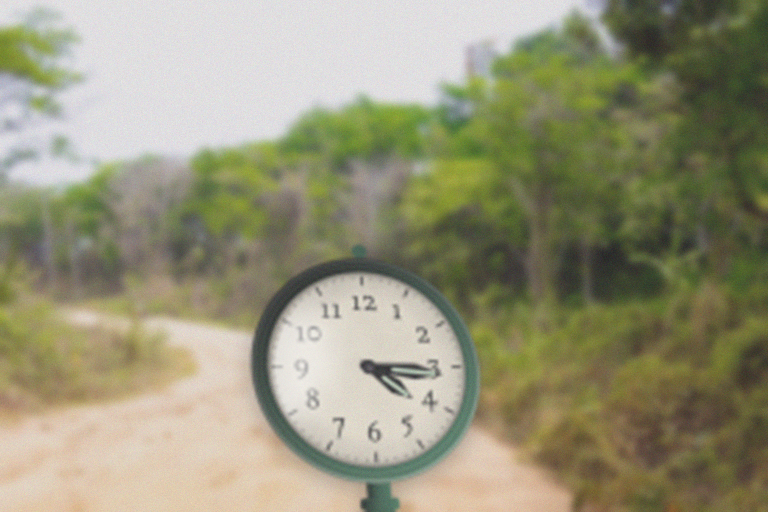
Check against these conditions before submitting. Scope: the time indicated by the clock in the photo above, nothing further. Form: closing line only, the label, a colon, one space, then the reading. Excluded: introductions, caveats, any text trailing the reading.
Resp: 4:16
